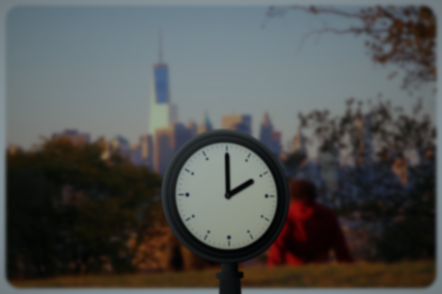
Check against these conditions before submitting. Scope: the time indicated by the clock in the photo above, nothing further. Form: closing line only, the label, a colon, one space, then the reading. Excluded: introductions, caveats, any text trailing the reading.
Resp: 2:00
